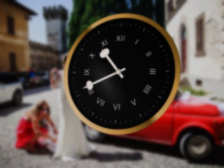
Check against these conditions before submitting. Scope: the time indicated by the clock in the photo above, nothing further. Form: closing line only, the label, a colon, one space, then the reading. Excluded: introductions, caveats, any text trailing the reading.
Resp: 10:41
